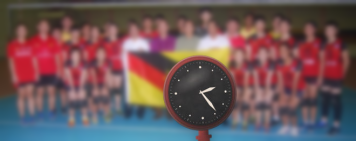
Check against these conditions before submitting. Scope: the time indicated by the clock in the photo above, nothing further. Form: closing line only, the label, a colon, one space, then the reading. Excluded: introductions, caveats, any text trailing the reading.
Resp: 2:24
